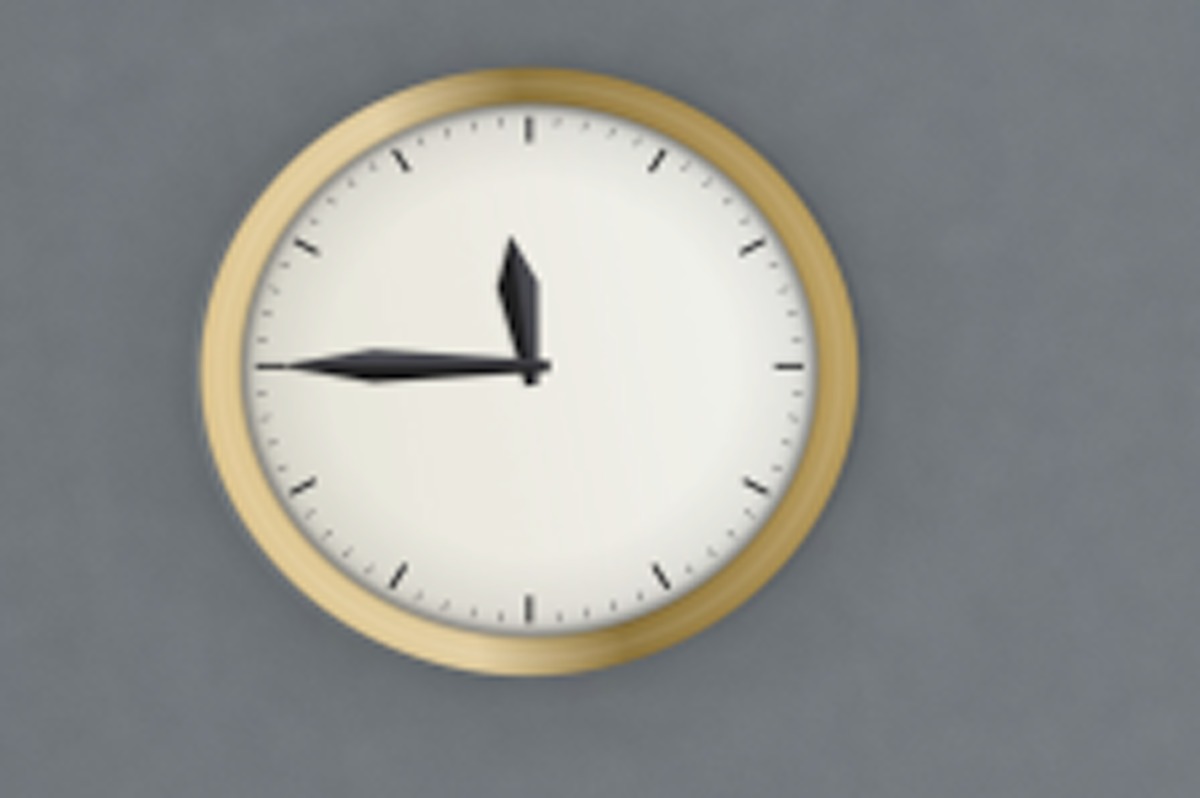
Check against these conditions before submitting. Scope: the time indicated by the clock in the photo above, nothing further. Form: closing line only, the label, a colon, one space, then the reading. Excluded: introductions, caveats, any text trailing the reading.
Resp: 11:45
